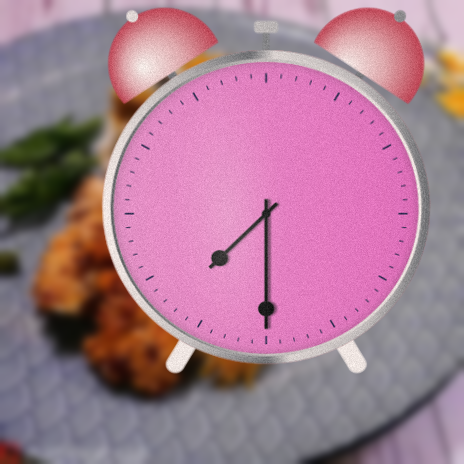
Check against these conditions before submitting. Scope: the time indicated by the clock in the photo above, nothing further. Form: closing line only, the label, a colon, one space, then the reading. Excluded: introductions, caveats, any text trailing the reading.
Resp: 7:30
